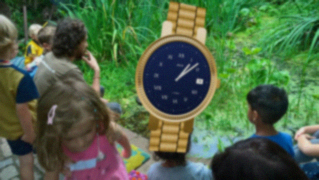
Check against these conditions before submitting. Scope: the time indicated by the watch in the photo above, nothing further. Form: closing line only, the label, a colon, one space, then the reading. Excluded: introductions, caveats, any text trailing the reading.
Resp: 1:08
